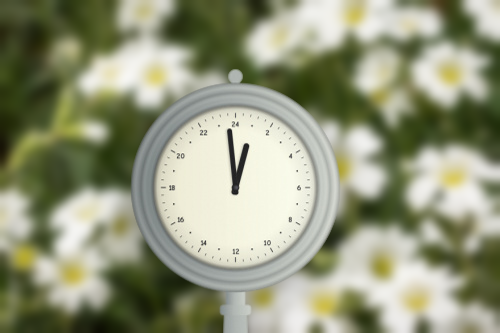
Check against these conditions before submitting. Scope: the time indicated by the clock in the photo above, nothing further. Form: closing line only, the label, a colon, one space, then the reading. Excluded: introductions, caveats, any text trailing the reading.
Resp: 0:59
